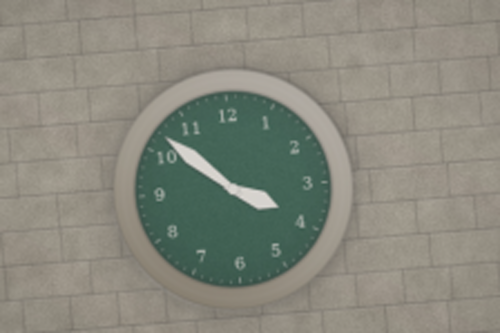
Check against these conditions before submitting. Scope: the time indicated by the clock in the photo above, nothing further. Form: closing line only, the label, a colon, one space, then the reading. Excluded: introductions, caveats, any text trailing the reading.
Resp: 3:52
